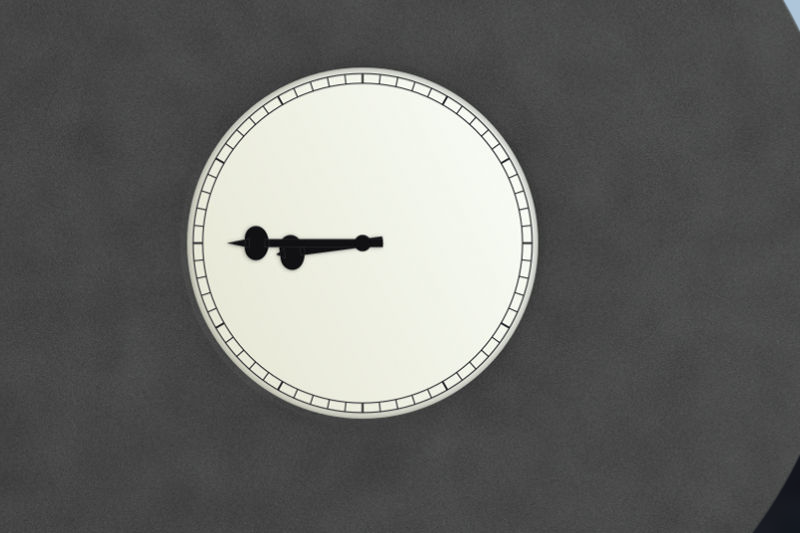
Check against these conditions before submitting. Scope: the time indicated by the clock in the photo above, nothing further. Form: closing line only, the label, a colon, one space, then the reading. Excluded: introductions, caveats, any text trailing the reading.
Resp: 8:45
